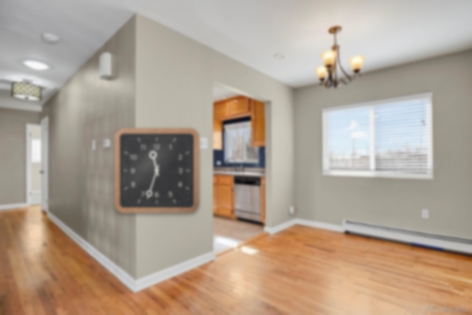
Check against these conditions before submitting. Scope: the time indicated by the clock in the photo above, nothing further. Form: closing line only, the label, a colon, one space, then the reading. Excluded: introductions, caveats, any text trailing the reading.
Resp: 11:33
